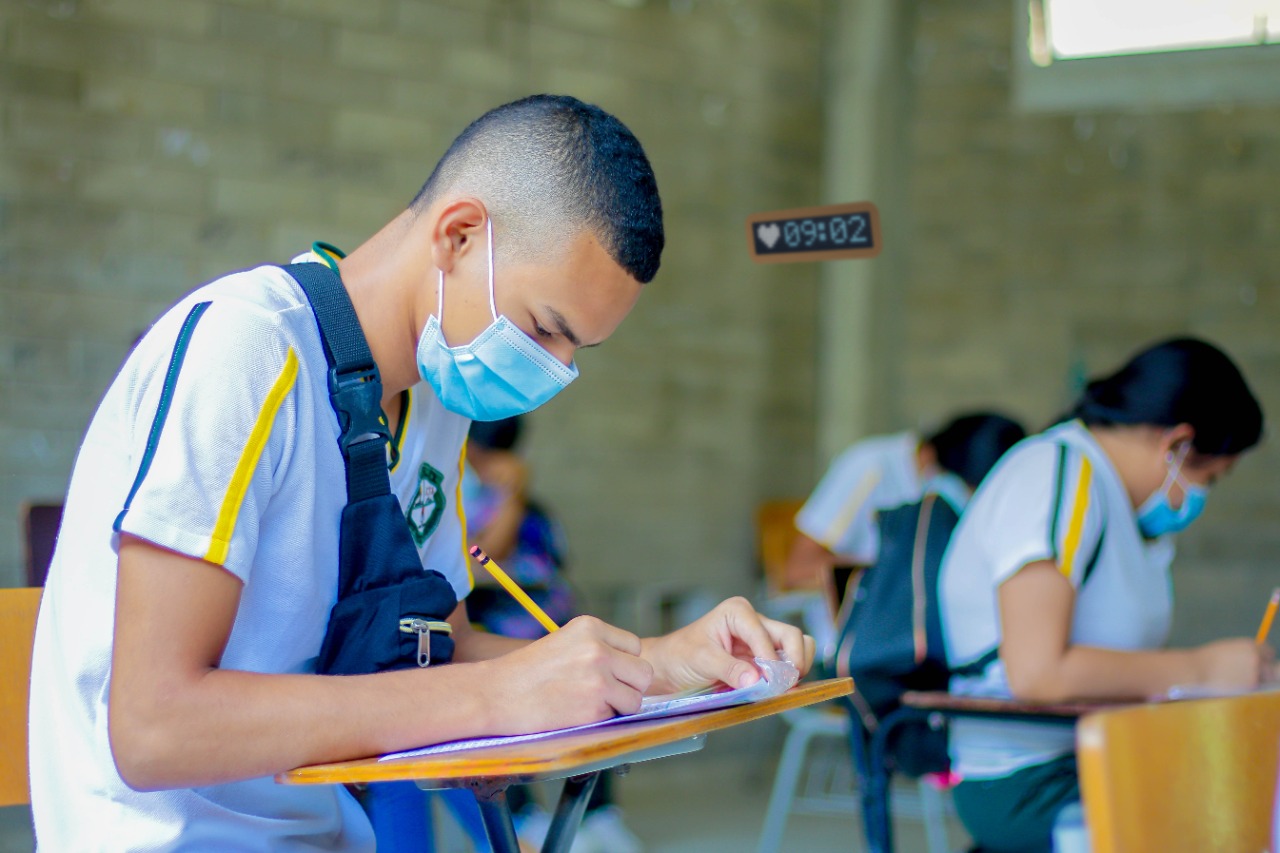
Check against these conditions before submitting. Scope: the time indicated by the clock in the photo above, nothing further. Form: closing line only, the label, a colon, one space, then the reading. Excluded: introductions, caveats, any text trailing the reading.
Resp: 9:02
